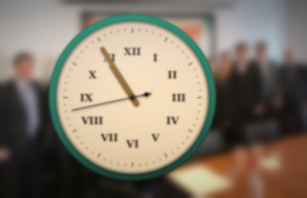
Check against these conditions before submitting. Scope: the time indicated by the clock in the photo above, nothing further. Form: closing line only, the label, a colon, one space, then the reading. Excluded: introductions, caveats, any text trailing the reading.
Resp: 10:54:43
